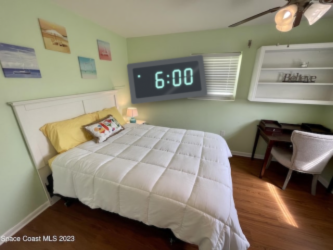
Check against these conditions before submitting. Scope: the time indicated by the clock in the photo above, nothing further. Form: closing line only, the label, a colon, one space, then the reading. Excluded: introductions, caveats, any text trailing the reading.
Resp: 6:00
